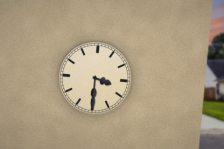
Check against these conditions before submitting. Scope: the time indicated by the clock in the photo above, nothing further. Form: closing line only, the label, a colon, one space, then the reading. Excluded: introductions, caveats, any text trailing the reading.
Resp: 3:30
